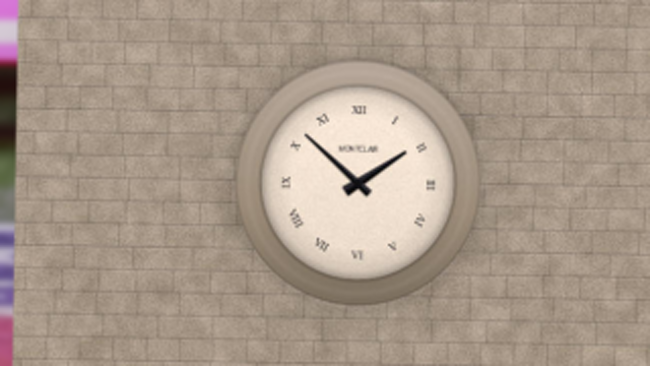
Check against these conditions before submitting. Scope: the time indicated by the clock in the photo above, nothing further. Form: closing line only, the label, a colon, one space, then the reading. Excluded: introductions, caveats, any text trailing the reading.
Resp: 1:52
